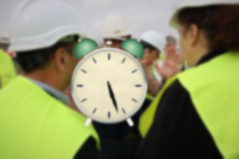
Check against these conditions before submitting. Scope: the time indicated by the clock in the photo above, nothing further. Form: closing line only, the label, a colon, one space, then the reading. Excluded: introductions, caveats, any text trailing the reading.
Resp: 5:27
